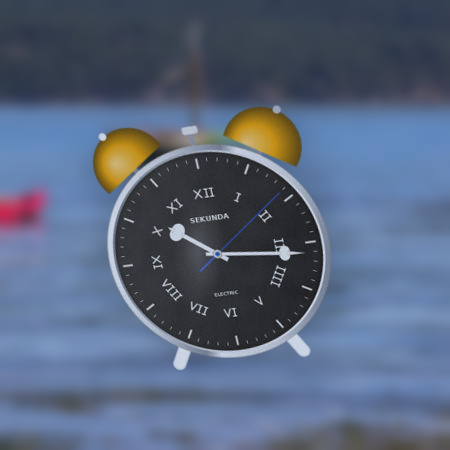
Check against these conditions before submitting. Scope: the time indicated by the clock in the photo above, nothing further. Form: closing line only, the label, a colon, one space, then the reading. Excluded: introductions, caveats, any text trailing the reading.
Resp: 10:16:09
